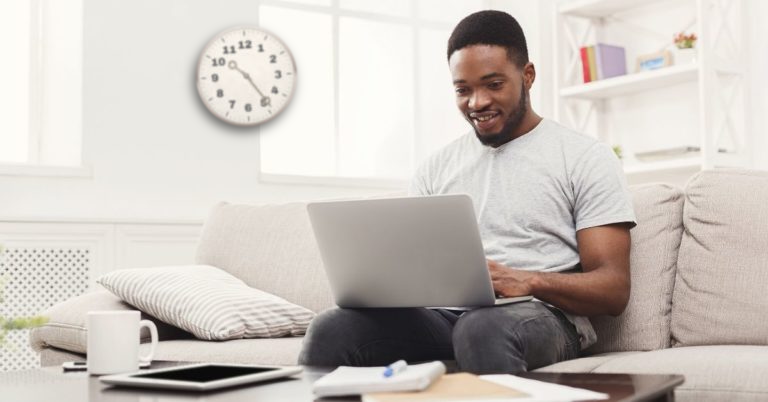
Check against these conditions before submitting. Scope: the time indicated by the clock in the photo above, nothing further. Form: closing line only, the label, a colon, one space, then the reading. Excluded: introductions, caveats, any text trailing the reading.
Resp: 10:24
